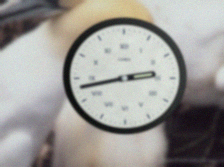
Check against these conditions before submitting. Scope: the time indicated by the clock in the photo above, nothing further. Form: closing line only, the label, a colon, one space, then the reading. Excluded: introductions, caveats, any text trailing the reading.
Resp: 2:43
